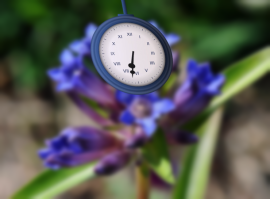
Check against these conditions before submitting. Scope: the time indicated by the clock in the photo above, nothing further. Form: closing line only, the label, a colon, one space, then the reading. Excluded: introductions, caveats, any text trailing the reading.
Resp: 6:32
